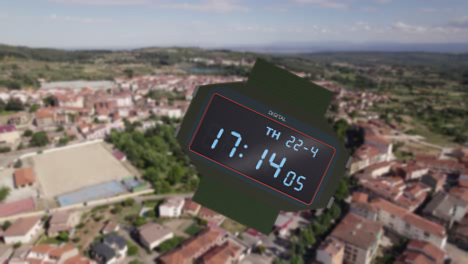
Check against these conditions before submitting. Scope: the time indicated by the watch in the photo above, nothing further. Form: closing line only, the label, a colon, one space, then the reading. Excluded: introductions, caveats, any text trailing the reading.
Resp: 17:14:05
